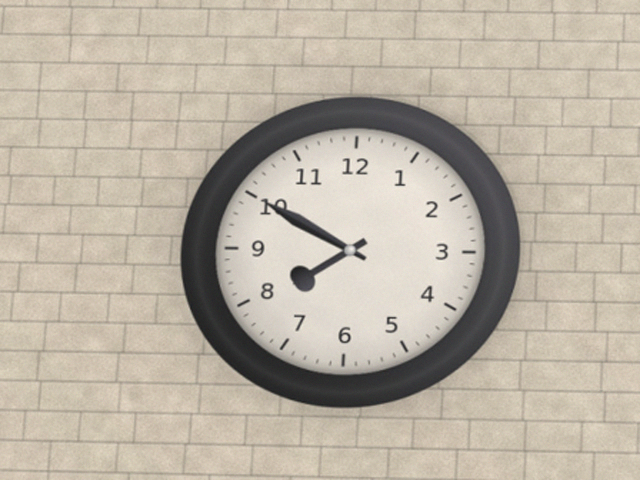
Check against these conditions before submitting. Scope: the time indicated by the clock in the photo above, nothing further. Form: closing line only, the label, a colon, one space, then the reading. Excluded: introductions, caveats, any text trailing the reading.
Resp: 7:50
